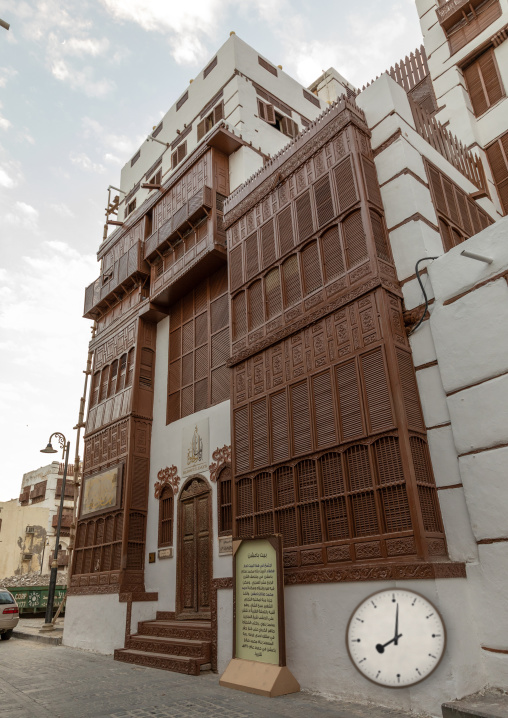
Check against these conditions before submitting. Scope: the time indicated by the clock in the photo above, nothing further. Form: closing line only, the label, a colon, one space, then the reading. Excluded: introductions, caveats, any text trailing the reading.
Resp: 8:01
